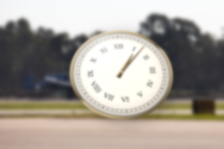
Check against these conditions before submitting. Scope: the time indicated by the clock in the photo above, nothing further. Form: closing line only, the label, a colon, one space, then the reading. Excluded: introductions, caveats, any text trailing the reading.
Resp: 1:07
